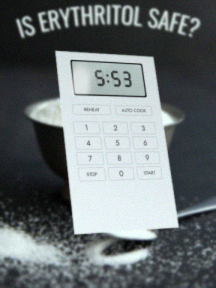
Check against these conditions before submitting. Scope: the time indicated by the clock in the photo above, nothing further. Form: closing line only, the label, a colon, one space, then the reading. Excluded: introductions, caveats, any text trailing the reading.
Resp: 5:53
